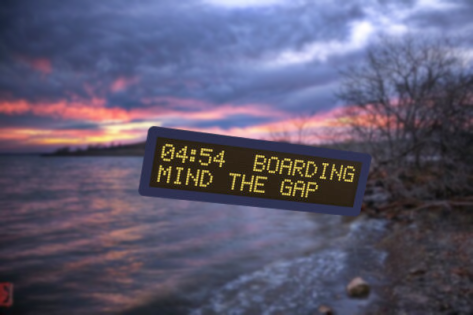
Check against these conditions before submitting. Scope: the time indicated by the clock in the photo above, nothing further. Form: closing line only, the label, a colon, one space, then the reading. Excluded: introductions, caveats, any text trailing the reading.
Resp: 4:54
